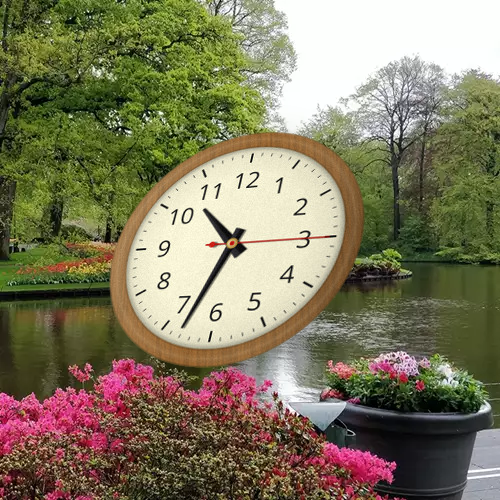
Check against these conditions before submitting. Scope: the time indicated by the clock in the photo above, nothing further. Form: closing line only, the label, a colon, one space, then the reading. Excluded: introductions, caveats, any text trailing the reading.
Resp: 10:33:15
